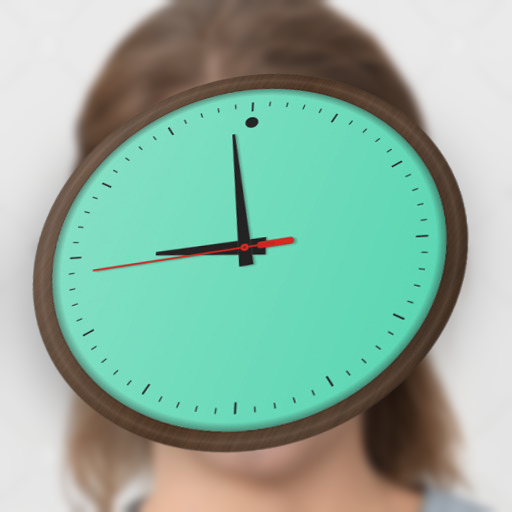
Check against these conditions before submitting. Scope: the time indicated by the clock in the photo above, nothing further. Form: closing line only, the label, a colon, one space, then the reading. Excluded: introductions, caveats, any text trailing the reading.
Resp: 8:58:44
